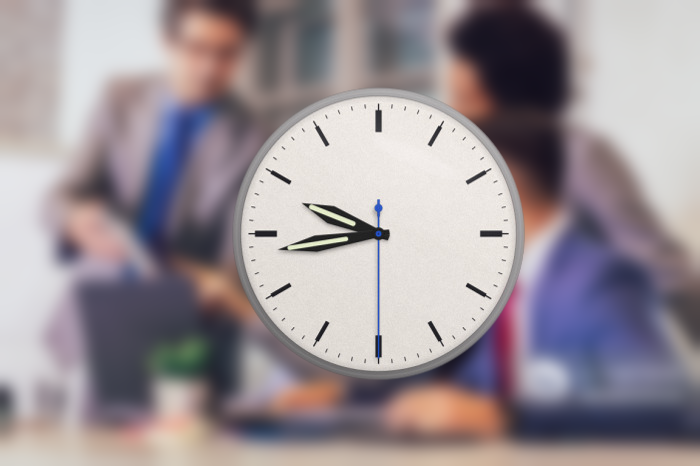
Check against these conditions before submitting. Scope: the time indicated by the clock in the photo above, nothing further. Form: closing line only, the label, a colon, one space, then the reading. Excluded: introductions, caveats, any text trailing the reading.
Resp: 9:43:30
